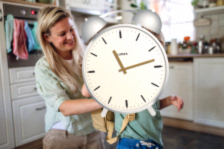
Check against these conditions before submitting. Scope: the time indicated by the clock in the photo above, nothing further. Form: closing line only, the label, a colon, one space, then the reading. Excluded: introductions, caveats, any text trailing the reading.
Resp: 11:13
